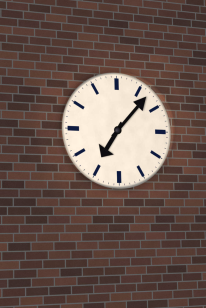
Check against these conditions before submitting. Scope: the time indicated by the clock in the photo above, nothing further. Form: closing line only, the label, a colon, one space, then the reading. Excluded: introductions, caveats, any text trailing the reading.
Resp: 7:07
